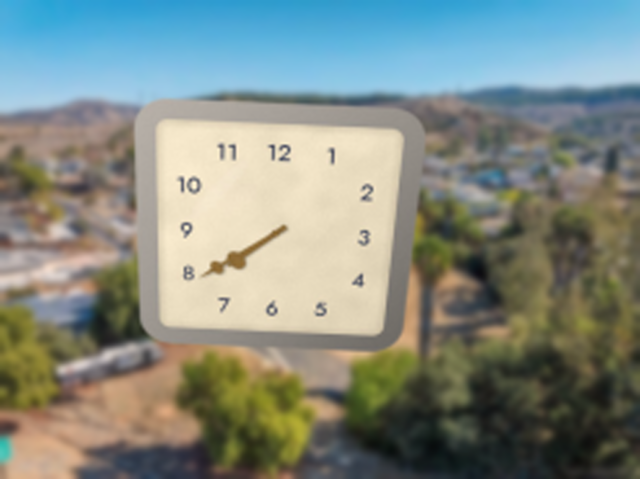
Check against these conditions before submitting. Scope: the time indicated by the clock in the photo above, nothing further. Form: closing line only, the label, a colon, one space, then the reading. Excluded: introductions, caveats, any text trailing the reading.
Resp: 7:39
